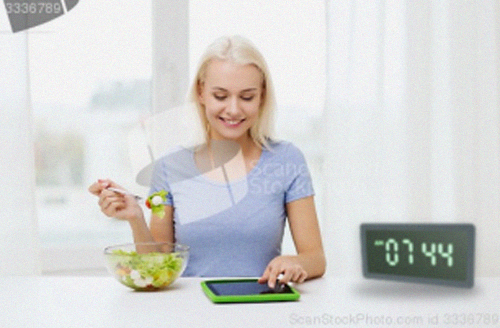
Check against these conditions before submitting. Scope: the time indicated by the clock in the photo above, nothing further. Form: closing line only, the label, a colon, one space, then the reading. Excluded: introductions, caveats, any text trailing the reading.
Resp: 7:44
